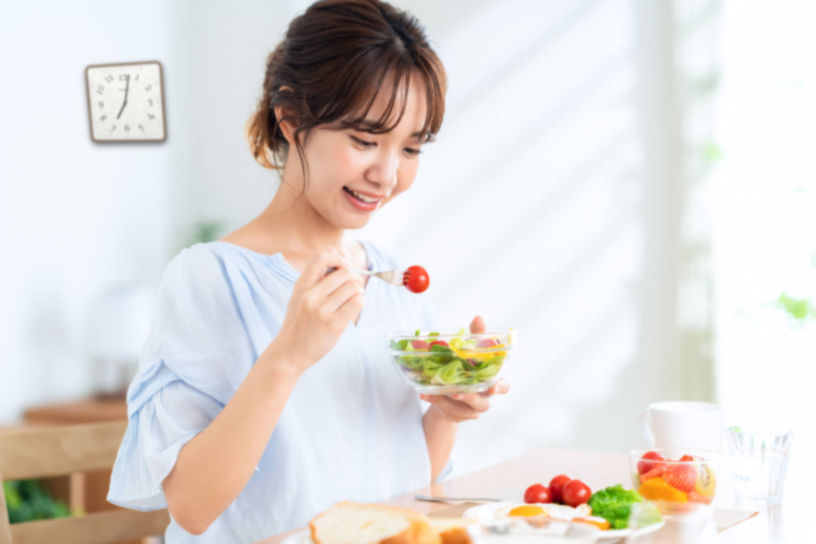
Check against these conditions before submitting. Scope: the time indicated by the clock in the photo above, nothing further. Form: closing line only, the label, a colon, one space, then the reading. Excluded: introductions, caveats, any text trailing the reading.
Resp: 7:02
